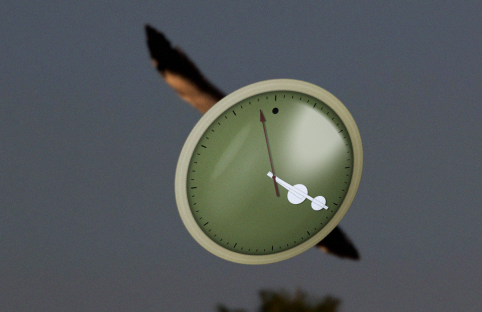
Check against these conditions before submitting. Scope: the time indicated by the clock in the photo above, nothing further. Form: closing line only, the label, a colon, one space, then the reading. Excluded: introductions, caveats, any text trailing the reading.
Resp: 4:20:58
